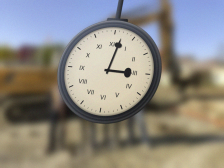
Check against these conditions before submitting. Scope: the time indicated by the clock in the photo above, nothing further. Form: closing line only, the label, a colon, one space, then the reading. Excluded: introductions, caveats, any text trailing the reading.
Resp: 3:02
